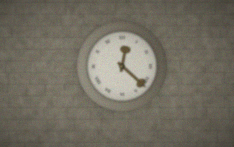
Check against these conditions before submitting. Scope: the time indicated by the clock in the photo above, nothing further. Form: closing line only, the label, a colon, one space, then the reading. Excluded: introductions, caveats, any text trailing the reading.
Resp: 12:22
